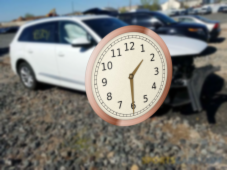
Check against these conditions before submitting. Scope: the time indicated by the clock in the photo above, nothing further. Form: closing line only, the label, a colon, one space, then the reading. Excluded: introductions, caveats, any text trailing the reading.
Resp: 1:30
